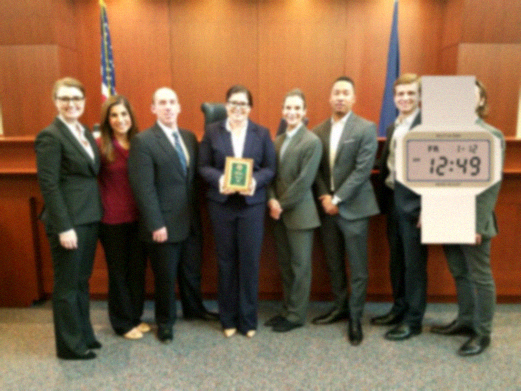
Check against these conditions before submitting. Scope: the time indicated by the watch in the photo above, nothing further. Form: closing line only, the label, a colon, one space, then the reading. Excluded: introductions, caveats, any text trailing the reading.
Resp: 12:49
